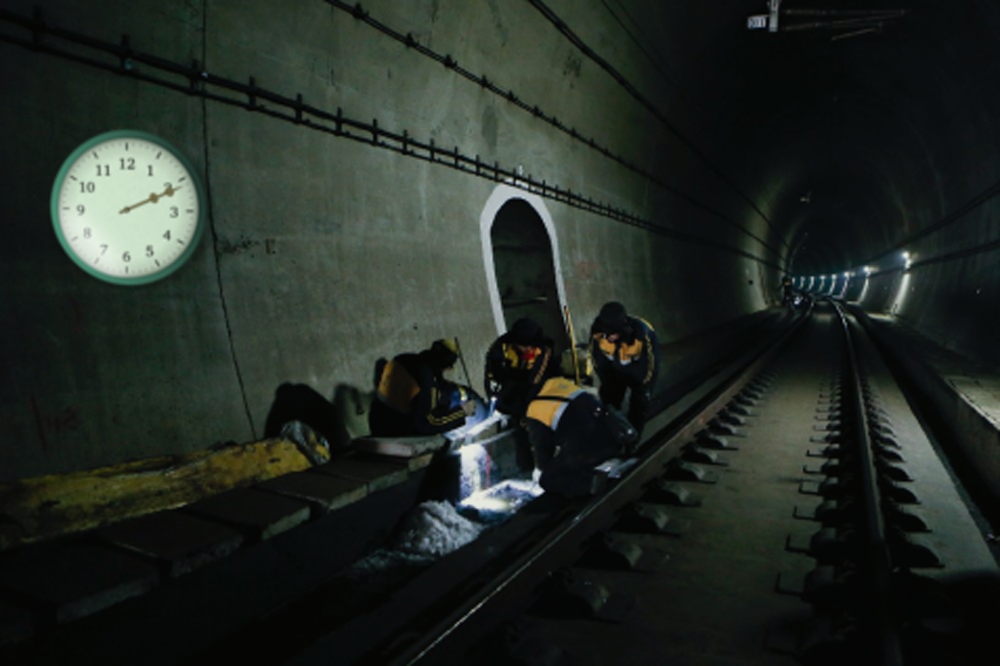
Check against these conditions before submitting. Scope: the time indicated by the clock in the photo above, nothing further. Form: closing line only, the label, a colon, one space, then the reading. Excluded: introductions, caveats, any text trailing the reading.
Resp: 2:11
